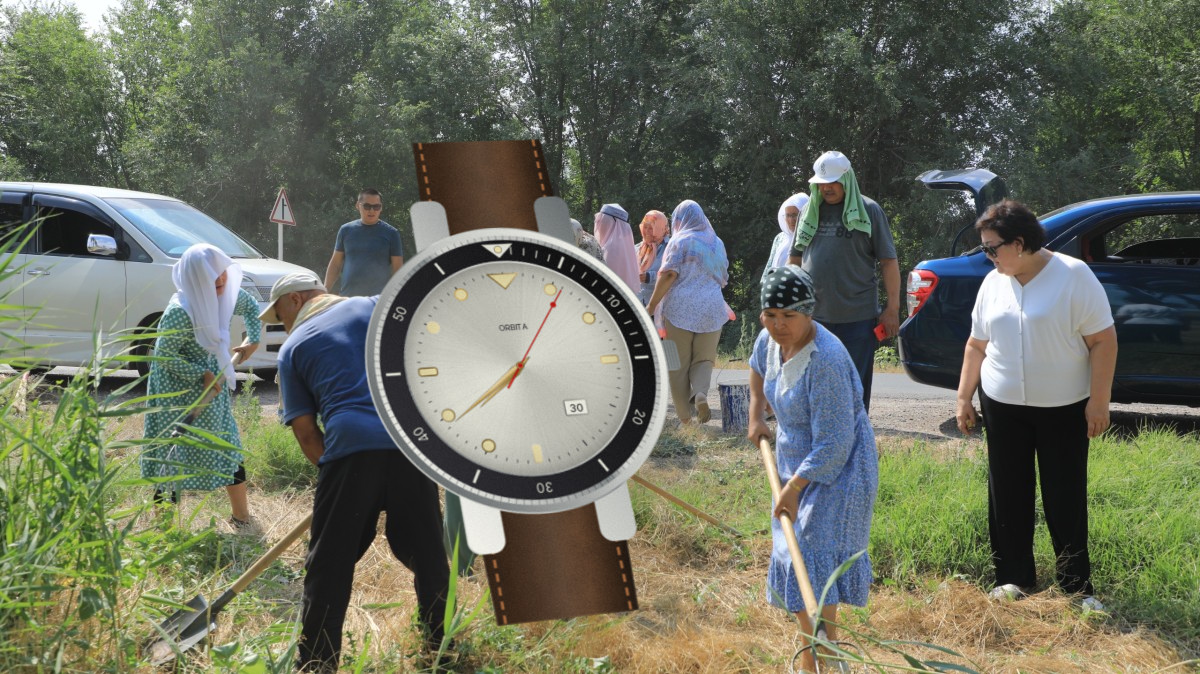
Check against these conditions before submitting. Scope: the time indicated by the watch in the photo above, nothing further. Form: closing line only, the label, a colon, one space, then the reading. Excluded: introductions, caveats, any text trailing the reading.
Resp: 7:39:06
